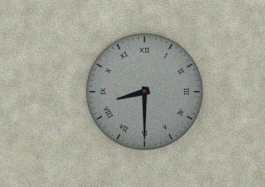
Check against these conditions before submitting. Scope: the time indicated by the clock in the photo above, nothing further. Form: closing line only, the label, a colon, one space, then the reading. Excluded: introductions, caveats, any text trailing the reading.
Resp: 8:30
